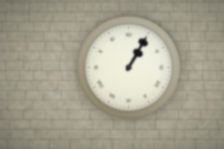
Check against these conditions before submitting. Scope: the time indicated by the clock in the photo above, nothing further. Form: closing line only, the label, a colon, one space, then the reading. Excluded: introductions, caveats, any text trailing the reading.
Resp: 1:05
